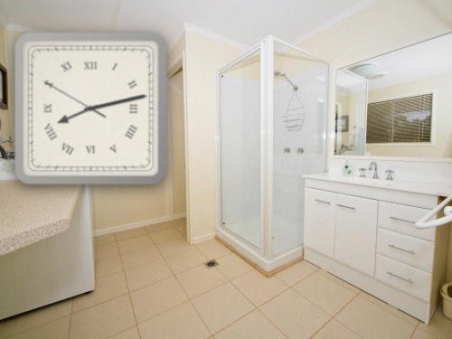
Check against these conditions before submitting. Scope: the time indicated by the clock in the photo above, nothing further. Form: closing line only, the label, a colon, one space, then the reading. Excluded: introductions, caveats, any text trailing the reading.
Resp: 8:12:50
